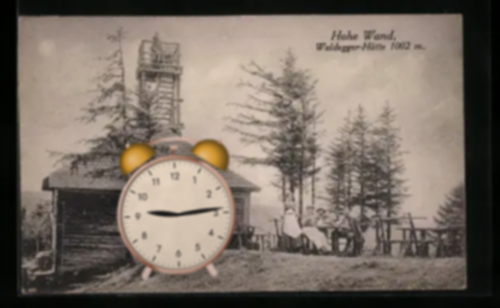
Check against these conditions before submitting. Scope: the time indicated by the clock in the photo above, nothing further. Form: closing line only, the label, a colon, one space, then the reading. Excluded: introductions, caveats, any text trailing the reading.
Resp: 9:14
